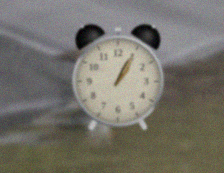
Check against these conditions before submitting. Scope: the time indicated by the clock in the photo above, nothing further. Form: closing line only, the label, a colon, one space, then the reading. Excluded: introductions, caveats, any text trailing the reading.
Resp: 1:05
